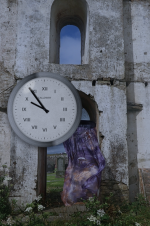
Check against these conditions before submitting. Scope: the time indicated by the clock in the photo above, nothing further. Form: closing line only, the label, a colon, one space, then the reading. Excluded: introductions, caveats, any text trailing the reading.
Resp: 9:54
